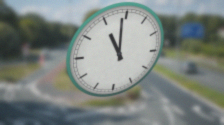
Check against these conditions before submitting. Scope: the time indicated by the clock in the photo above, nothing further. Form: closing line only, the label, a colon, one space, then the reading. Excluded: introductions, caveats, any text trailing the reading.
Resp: 10:59
